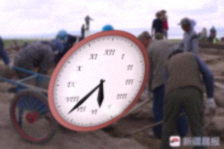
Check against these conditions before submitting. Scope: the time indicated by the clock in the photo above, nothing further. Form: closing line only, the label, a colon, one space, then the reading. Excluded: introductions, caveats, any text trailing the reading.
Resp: 5:37
